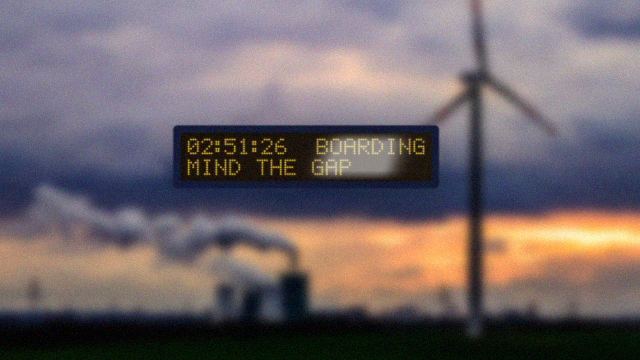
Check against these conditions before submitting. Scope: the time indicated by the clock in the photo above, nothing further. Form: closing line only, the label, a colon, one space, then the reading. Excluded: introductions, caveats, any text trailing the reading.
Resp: 2:51:26
